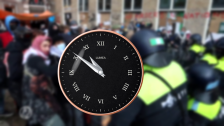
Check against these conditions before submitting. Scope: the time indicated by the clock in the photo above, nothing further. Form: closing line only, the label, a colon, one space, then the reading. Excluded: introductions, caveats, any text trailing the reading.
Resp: 10:51
